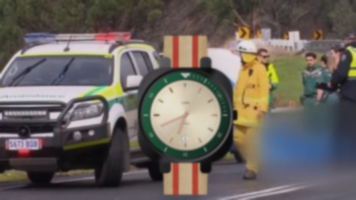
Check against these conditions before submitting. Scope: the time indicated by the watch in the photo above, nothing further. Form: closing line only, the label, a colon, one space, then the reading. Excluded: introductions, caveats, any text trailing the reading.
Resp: 6:41
